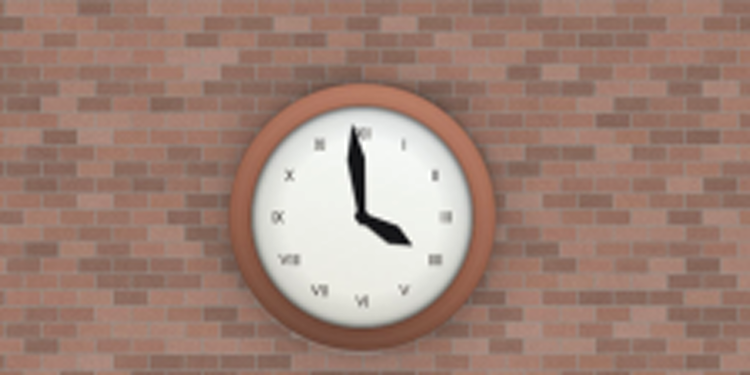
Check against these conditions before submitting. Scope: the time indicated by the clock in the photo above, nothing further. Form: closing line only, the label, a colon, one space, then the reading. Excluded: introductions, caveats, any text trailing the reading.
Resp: 3:59
